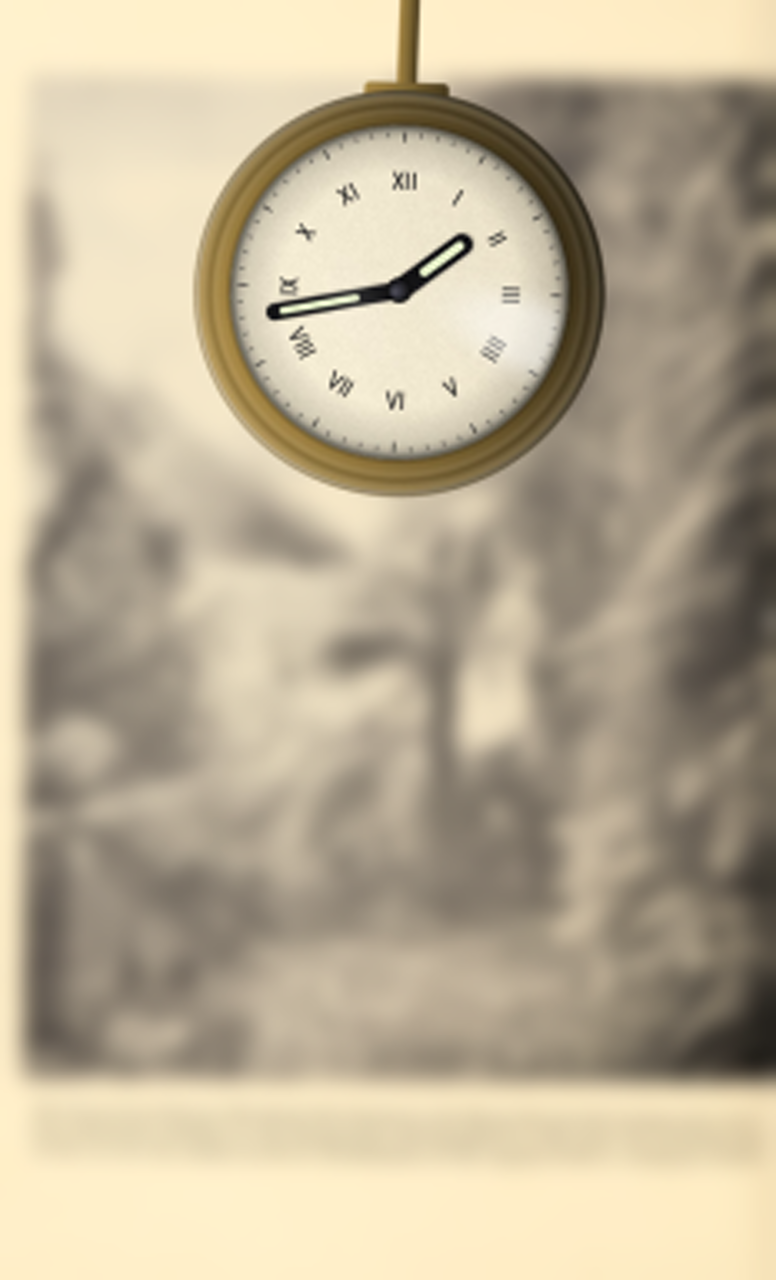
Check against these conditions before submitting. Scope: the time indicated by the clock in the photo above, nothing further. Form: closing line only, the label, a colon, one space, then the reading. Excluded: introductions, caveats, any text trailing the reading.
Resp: 1:43
